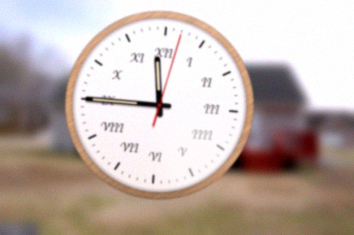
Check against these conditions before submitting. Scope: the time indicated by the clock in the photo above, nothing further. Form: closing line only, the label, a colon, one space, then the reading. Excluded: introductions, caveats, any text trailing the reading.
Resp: 11:45:02
